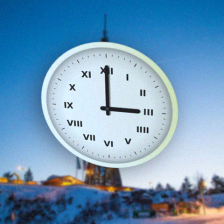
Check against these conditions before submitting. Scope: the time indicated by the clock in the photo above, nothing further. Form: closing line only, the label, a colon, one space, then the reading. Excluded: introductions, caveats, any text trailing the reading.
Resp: 3:00
